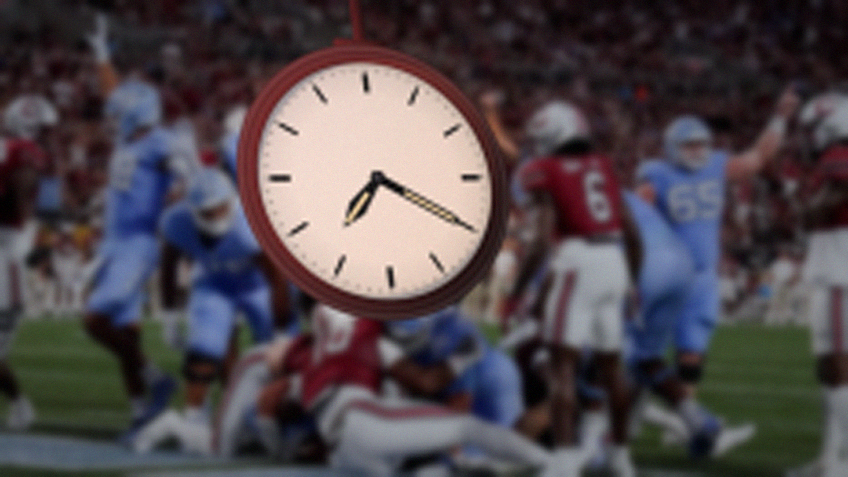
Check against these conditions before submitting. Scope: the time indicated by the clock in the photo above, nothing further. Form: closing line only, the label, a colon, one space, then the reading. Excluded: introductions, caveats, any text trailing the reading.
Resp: 7:20
